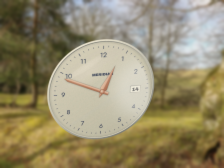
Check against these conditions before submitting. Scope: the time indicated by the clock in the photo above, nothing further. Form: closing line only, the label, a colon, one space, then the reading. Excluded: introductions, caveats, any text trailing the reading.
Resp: 12:49
